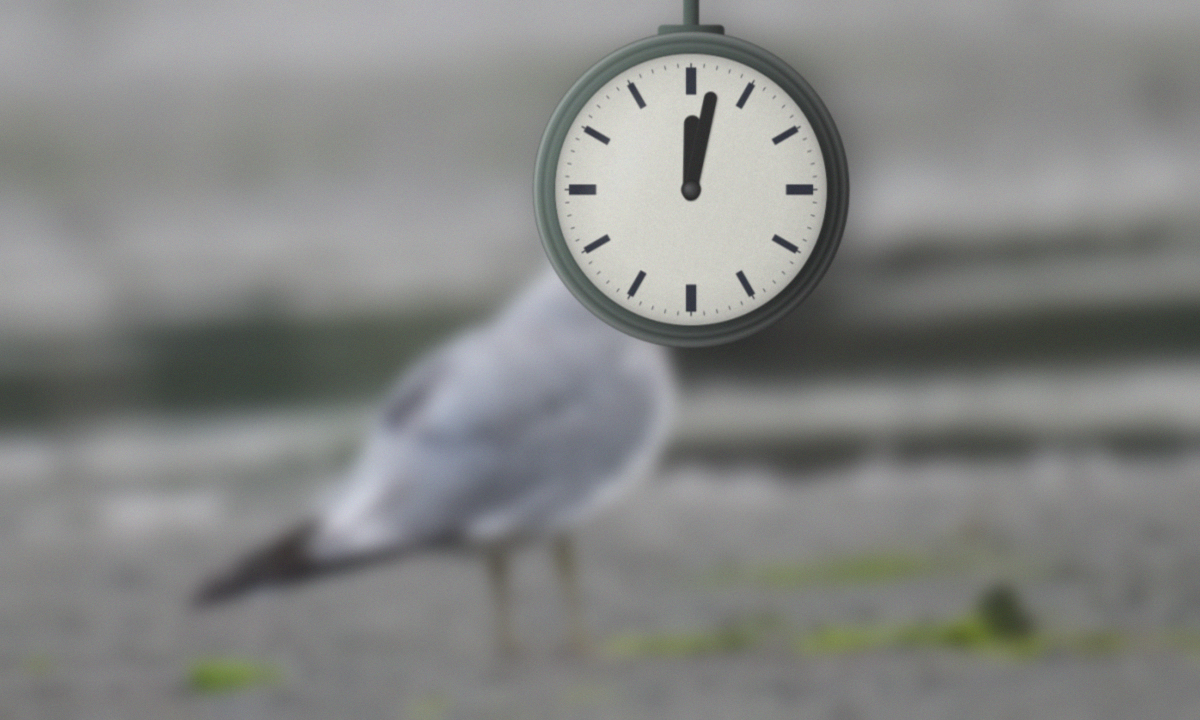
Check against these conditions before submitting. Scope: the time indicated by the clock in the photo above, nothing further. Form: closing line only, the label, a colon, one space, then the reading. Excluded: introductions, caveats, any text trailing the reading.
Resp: 12:02
